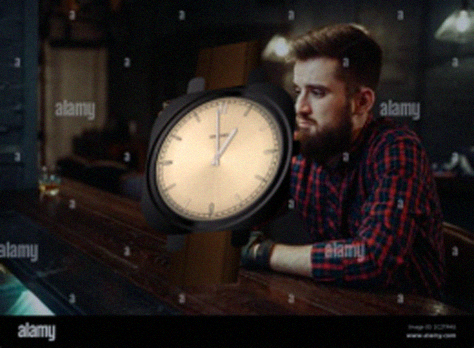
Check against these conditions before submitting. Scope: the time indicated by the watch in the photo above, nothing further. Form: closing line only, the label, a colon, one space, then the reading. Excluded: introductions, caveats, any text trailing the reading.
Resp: 12:59
